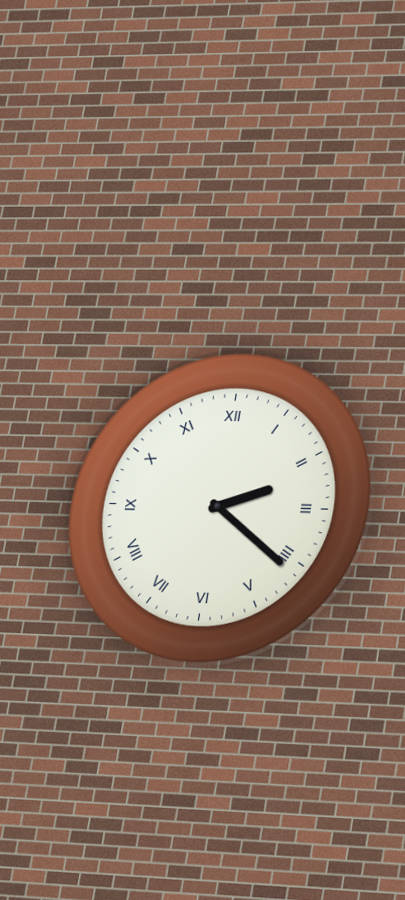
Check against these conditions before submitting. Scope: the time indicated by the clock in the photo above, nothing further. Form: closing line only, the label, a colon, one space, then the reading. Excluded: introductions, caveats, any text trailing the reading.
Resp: 2:21
